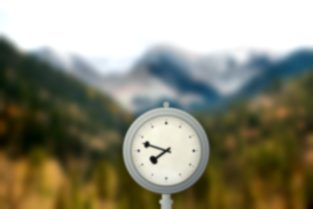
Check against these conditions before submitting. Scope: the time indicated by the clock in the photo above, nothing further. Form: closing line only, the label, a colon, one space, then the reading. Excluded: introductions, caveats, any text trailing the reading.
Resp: 7:48
